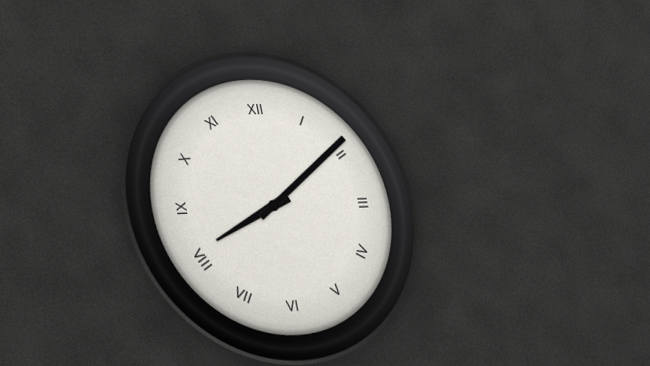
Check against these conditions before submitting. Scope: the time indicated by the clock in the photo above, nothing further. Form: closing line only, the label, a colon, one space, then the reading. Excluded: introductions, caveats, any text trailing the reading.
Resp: 8:09
